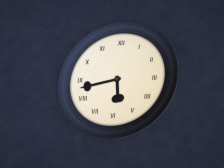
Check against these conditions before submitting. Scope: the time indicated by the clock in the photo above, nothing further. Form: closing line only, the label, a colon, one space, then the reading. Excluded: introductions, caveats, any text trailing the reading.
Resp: 5:43
